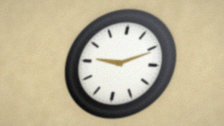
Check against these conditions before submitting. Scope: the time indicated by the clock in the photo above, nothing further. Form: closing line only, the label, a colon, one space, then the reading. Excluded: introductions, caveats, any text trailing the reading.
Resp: 9:11
